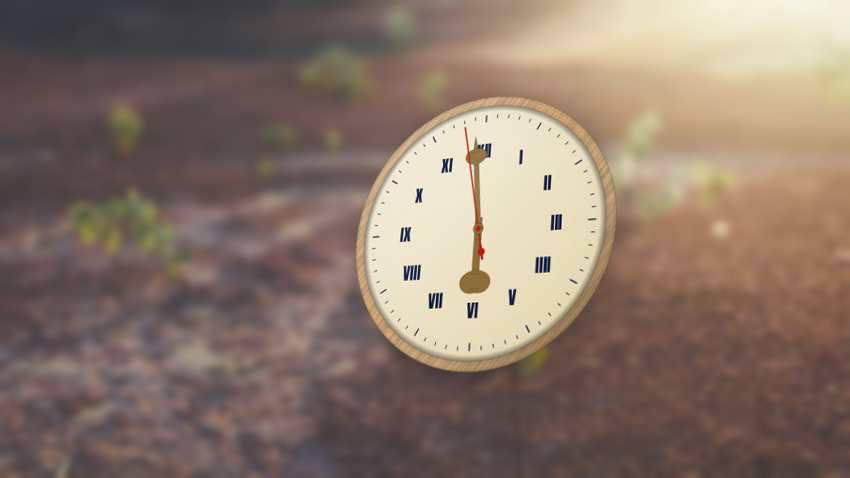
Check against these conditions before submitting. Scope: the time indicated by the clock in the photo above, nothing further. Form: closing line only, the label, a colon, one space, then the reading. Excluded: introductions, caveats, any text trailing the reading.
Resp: 5:58:58
